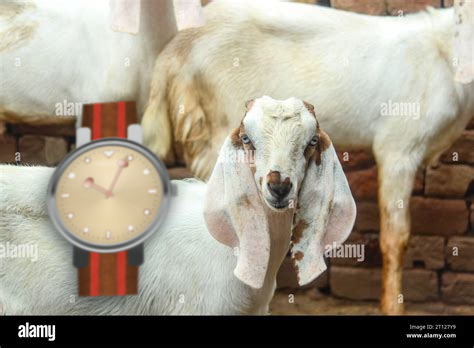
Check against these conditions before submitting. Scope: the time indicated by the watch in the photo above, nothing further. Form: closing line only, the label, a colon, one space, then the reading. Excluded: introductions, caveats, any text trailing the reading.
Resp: 10:04
